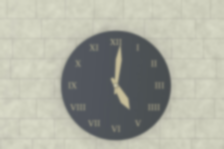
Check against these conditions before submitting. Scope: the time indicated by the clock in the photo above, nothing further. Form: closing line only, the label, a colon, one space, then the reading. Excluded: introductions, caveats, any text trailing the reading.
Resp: 5:01
